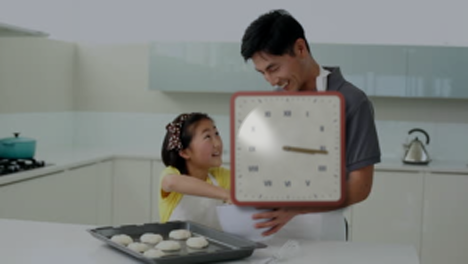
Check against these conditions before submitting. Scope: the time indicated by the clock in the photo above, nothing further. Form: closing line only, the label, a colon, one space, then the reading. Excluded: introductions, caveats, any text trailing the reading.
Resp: 3:16
